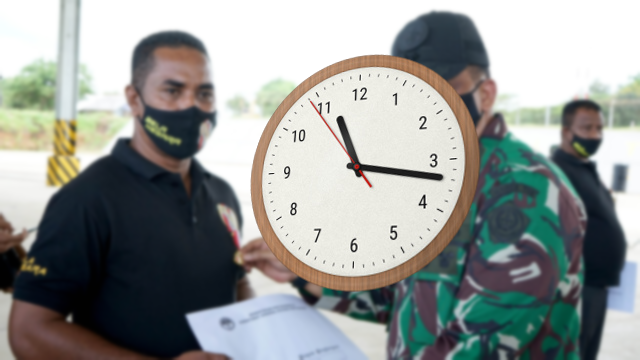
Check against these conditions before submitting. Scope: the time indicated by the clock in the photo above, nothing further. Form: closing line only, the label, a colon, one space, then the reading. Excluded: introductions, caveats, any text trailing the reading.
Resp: 11:16:54
